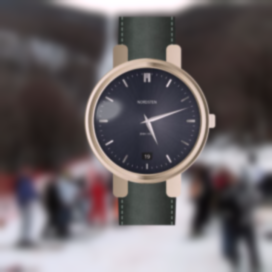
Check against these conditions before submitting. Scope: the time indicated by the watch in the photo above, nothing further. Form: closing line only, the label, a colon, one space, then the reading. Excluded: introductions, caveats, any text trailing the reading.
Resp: 5:12
